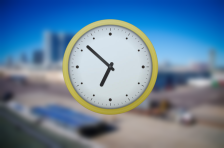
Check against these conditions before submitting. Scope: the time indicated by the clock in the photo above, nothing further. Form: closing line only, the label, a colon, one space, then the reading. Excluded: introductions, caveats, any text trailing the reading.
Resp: 6:52
